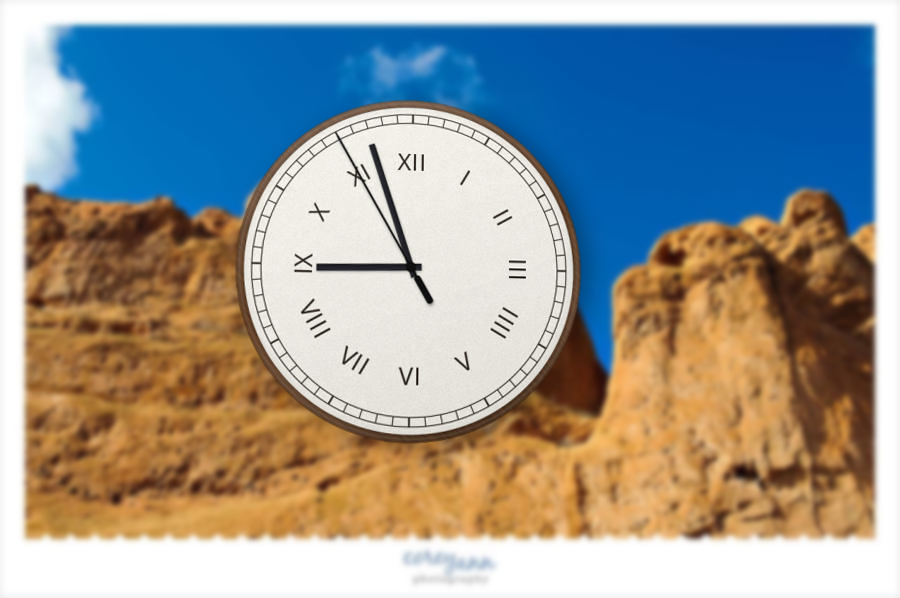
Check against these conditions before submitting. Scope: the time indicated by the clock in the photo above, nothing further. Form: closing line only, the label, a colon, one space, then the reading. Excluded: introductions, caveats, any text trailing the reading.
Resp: 8:56:55
